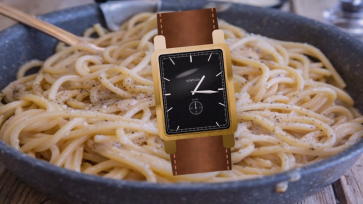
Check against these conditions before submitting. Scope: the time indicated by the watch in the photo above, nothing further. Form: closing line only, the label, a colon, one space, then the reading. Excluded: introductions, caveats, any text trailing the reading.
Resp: 1:16
